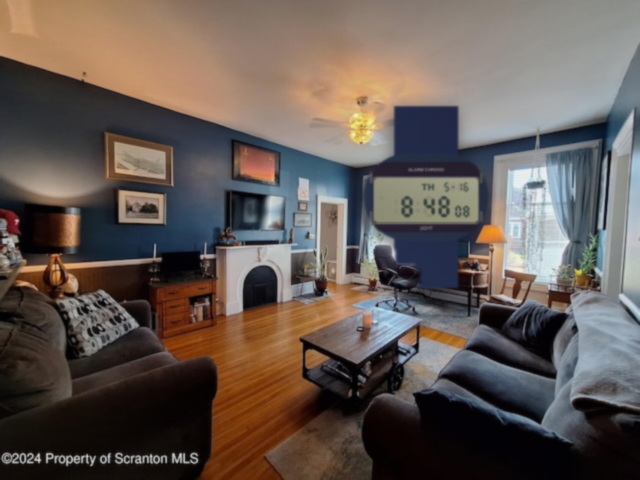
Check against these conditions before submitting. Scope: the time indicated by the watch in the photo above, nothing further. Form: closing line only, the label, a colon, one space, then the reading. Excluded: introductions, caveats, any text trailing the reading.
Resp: 8:48:08
